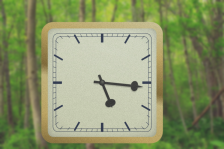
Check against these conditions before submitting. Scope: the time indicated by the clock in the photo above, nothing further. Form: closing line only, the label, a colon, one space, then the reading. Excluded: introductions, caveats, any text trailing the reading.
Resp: 5:16
